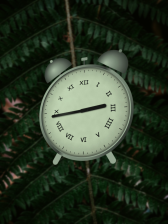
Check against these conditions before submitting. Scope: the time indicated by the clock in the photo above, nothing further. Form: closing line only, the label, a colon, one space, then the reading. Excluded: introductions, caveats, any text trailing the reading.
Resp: 2:44
